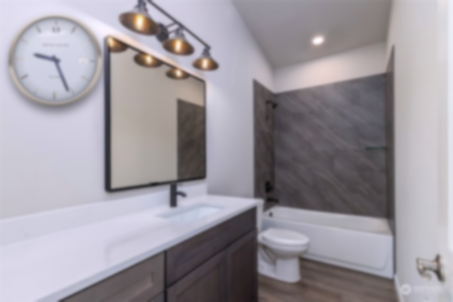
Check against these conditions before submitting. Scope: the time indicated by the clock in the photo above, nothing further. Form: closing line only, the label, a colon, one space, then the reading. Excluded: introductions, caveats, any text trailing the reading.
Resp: 9:26
